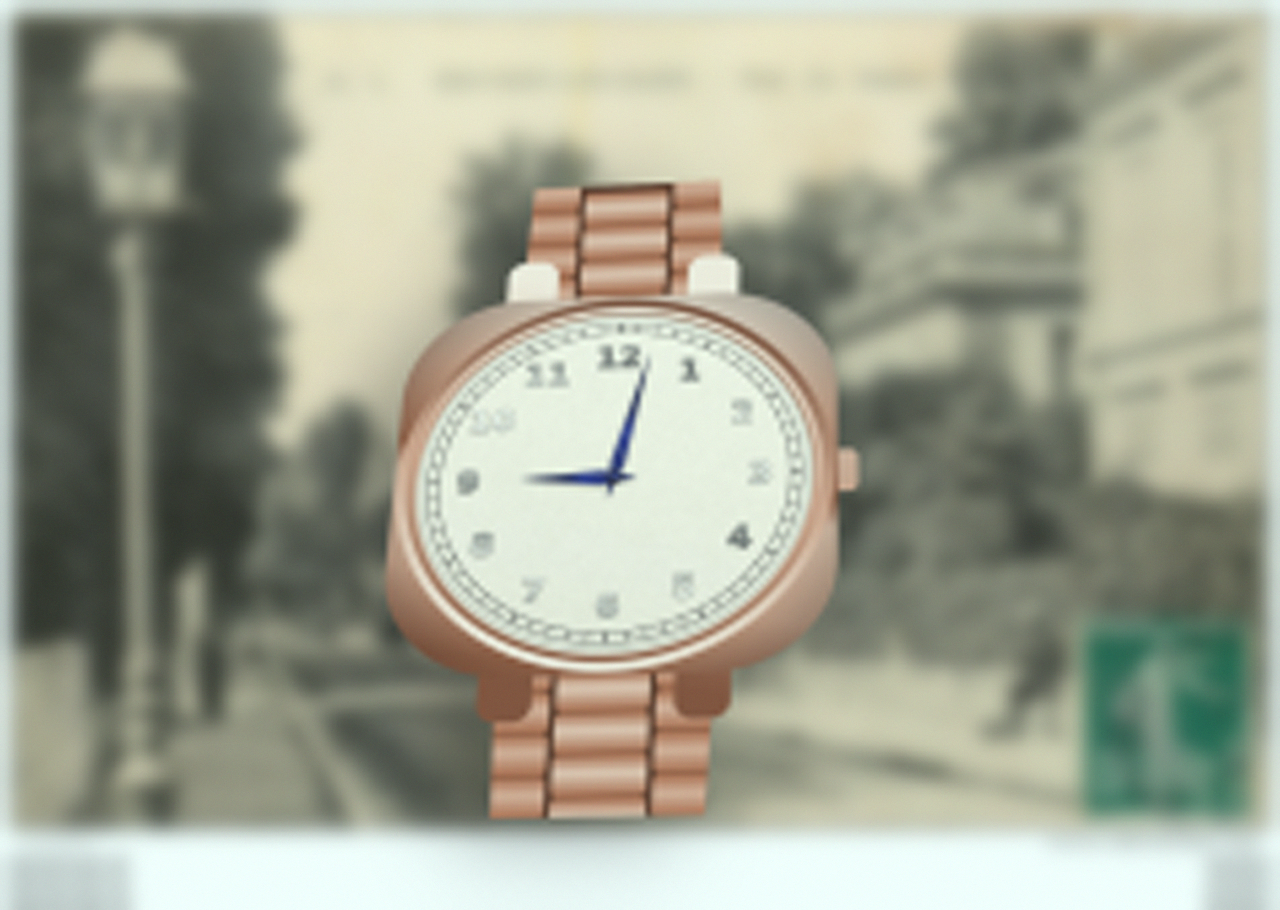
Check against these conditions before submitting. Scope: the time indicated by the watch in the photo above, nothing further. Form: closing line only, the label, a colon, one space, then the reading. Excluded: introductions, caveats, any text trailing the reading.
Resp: 9:02
